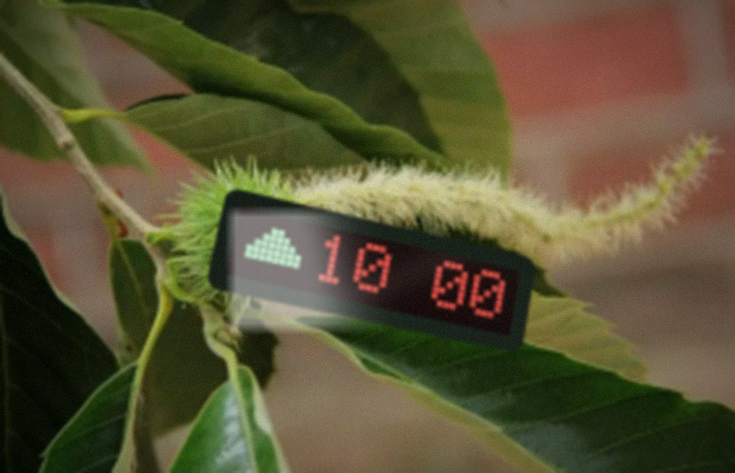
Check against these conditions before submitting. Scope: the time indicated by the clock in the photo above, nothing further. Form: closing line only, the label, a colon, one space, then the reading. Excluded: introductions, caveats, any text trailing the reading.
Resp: 10:00
